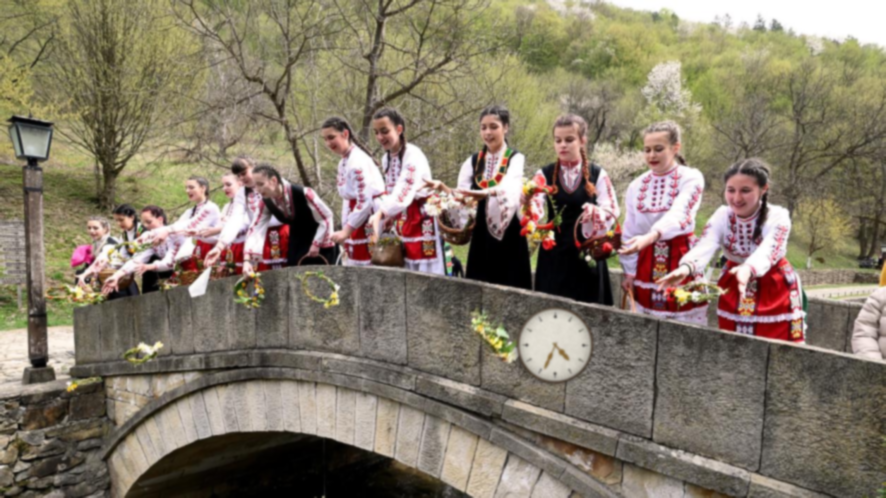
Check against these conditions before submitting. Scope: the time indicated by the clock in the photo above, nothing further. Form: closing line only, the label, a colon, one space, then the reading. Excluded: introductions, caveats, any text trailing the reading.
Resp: 4:34
